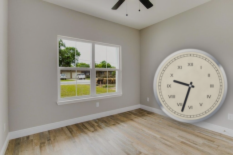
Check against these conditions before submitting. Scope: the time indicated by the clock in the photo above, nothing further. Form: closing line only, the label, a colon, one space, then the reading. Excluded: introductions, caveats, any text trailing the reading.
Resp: 9:33
